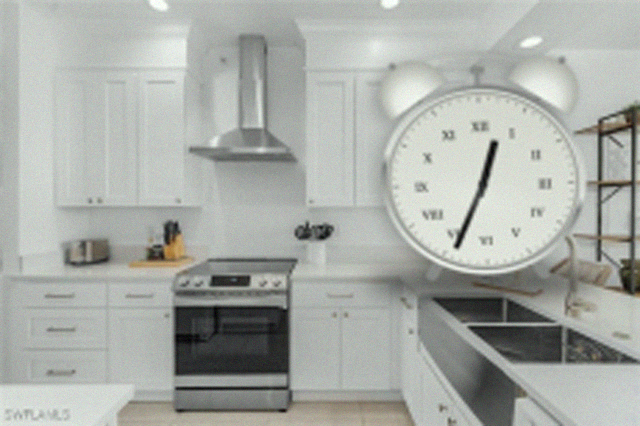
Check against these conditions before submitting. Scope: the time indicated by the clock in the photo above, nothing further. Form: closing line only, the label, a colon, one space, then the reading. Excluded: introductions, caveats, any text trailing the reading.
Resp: 12:34
